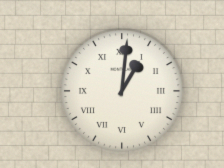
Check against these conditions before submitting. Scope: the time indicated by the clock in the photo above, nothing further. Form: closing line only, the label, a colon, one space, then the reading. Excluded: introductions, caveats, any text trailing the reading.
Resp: 1:01
